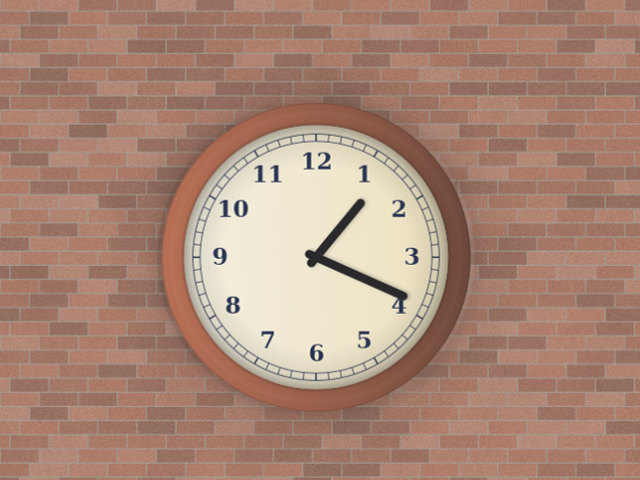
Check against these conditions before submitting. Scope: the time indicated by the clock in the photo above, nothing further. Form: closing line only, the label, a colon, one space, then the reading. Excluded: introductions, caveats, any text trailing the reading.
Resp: 1:19
